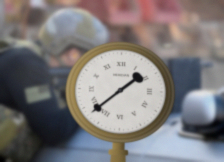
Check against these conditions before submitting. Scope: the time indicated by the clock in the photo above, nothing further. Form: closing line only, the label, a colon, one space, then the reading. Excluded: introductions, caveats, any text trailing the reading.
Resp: 1:38
